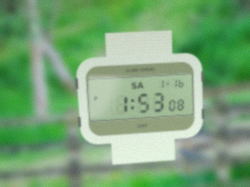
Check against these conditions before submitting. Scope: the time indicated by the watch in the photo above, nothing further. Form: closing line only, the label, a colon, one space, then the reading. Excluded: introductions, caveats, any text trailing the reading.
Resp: 1:53:08
